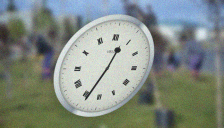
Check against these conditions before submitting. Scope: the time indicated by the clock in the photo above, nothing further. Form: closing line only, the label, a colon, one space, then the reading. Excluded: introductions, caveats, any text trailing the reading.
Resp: 12:34
